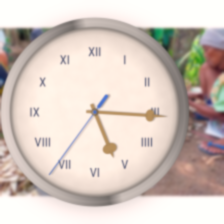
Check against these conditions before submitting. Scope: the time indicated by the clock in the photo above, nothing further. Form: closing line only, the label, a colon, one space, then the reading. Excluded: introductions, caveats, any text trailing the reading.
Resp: 5:15:36
